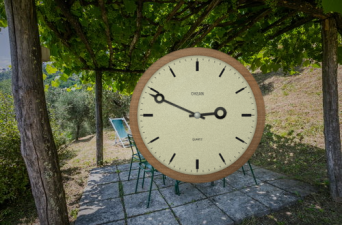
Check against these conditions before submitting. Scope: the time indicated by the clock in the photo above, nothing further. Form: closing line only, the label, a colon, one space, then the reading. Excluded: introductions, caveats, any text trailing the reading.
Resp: 2:49
